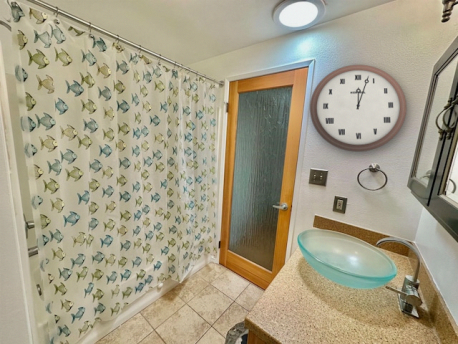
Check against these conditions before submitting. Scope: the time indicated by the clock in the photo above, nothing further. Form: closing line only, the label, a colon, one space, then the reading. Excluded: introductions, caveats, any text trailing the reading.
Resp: 12:03
